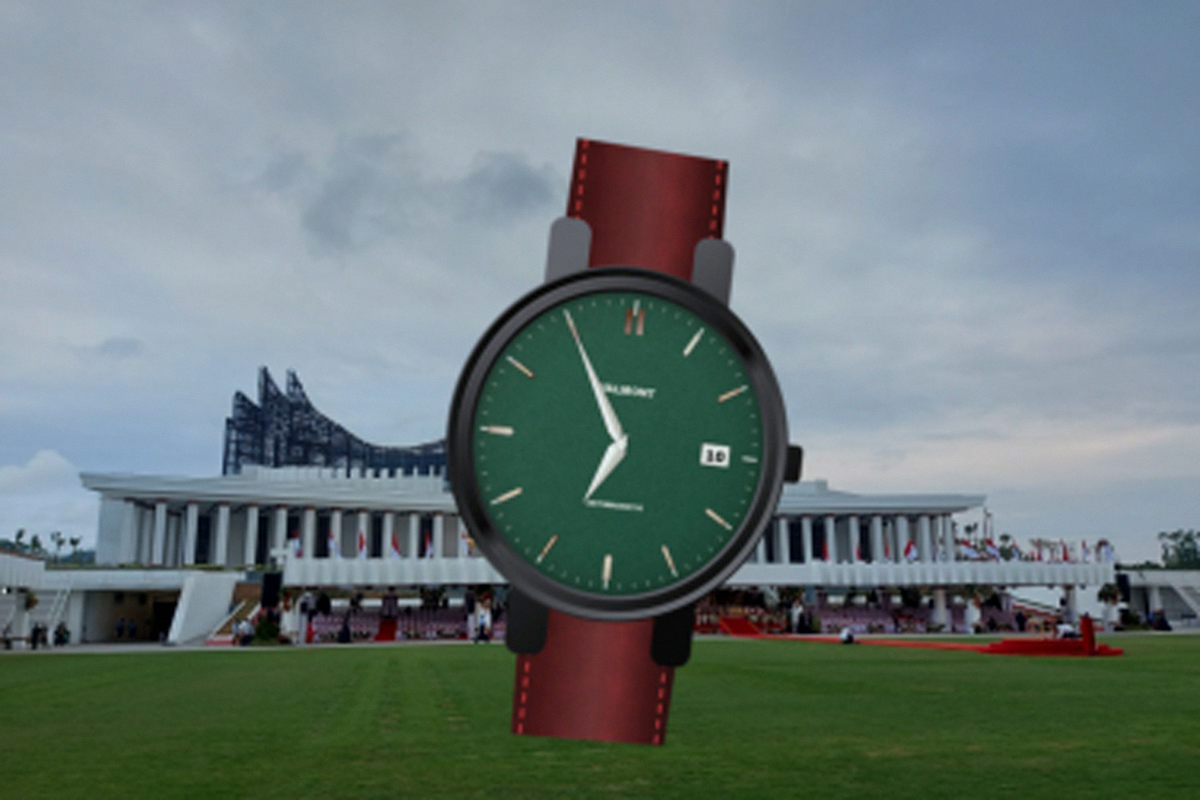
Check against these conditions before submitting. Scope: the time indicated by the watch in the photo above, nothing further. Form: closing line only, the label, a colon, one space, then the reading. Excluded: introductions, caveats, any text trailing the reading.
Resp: 6:55
